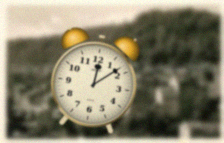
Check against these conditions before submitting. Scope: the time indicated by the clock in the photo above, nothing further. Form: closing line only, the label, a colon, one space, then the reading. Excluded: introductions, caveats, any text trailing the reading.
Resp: 12:08
